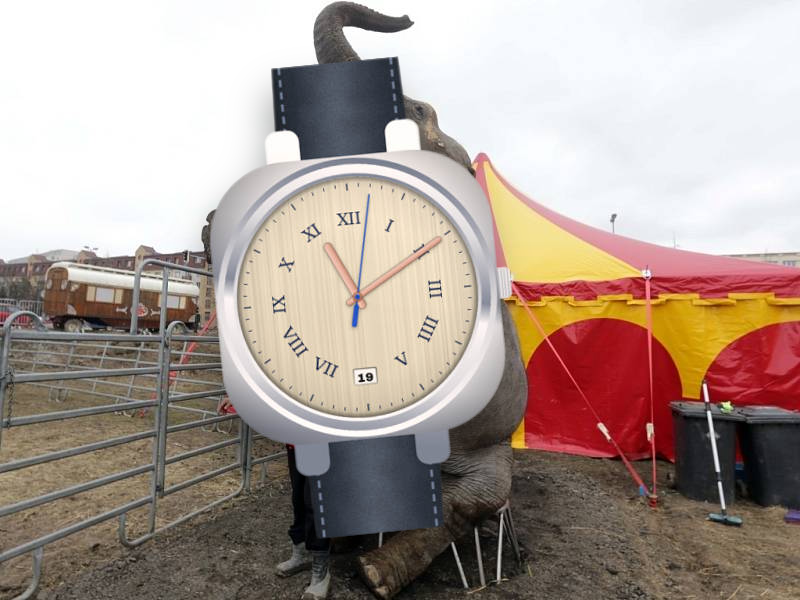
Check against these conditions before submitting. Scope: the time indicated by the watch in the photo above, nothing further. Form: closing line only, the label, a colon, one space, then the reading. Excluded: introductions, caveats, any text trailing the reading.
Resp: 11:10:02
